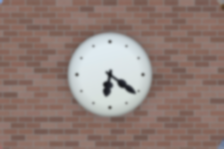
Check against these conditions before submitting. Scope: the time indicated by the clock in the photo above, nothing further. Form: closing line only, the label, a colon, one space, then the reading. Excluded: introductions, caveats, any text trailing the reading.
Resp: 6:21
